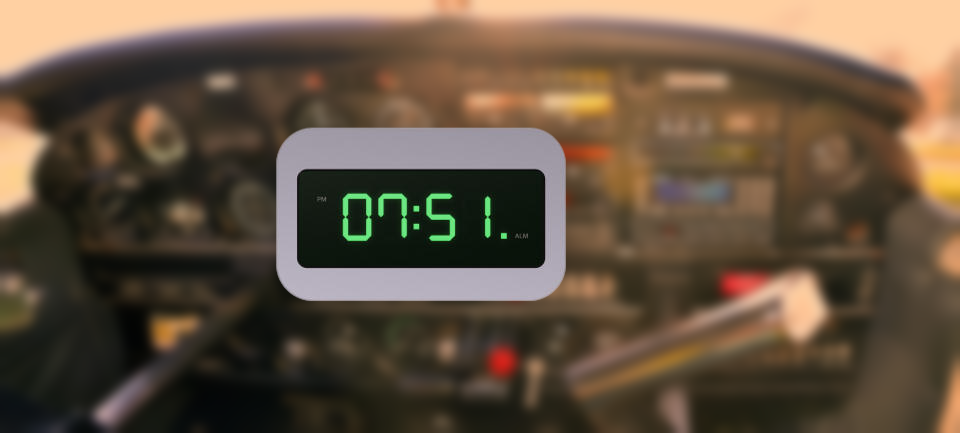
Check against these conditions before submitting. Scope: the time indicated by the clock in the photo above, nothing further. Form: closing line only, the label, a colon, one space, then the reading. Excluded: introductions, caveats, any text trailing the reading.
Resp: 7:51
